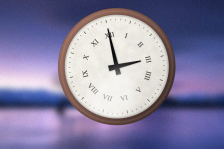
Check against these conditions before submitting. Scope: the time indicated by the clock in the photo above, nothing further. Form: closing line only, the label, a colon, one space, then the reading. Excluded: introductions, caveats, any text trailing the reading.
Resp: 3:00
